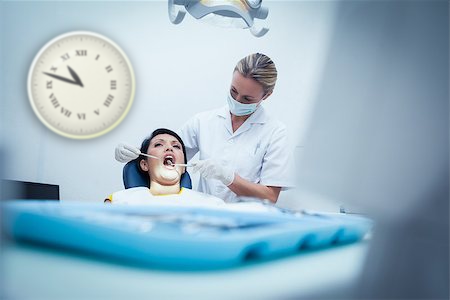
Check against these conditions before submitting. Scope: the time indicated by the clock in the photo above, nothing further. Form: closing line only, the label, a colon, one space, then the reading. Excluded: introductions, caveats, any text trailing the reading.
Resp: 10:48
